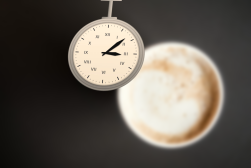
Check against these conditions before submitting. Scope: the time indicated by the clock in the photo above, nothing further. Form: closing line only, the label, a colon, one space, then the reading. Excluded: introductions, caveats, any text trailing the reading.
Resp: 3:08
